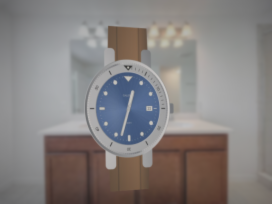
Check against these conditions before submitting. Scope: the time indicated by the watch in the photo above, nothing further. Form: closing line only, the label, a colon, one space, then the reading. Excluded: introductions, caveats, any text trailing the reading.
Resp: 12:33
